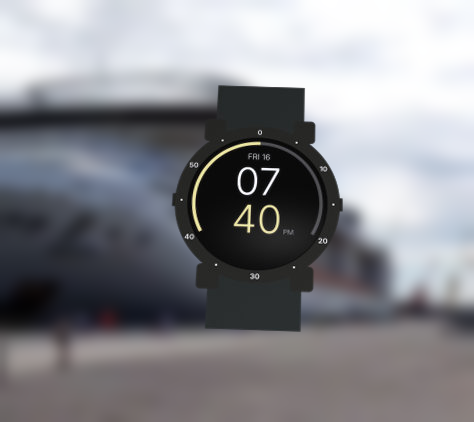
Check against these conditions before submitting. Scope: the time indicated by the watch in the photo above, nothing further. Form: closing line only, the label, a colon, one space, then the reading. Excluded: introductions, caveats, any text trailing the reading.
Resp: 7:40
